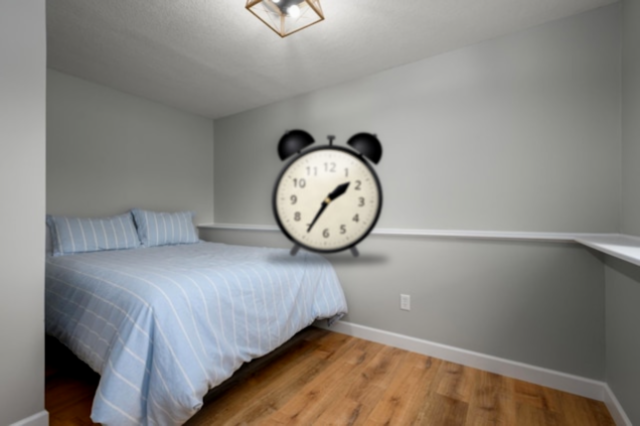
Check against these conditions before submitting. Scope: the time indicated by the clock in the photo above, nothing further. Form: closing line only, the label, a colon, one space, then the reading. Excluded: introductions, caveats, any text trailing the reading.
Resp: 1:35
